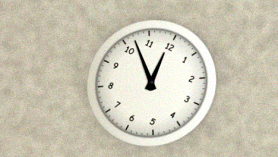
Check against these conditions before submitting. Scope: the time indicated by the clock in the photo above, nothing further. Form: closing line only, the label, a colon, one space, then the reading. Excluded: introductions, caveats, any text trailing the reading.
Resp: 11:52
